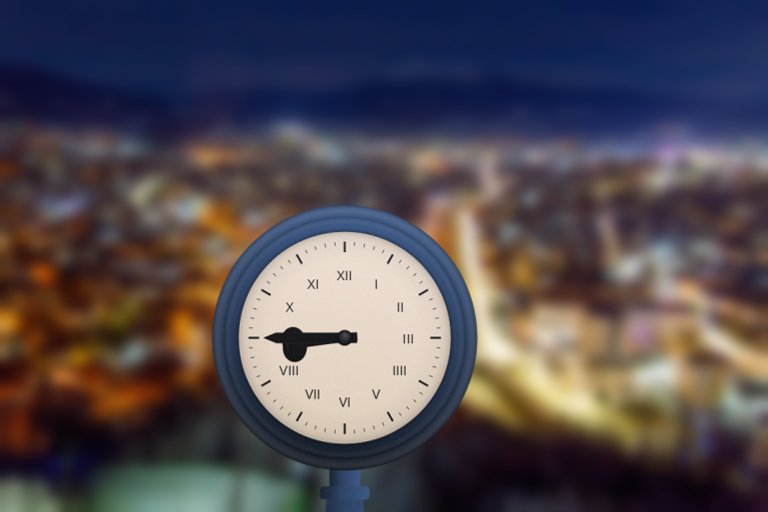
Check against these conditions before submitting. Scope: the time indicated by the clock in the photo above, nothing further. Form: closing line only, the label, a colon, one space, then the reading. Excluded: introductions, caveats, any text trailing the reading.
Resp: 8:45
